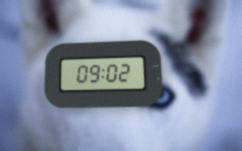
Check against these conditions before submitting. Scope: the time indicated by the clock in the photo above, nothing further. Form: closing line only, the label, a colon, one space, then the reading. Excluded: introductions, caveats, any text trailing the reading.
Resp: 9:02
